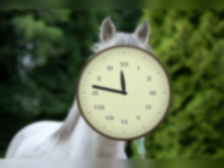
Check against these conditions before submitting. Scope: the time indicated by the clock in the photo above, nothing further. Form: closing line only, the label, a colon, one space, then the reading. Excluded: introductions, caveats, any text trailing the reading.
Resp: 11:47
